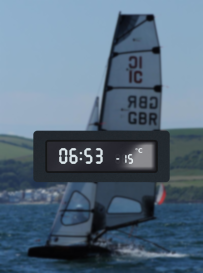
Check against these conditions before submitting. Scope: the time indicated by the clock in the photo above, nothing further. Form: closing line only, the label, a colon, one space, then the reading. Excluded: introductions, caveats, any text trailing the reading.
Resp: 6:53
